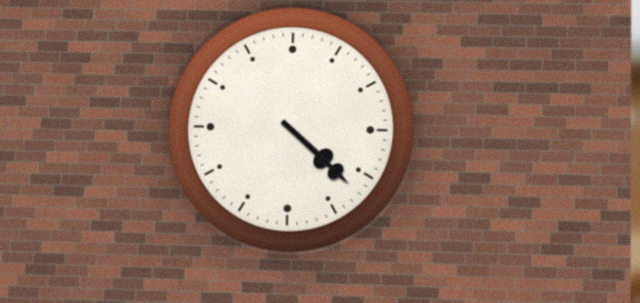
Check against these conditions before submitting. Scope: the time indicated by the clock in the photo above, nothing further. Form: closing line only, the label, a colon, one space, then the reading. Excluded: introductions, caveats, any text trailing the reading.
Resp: 4:22
